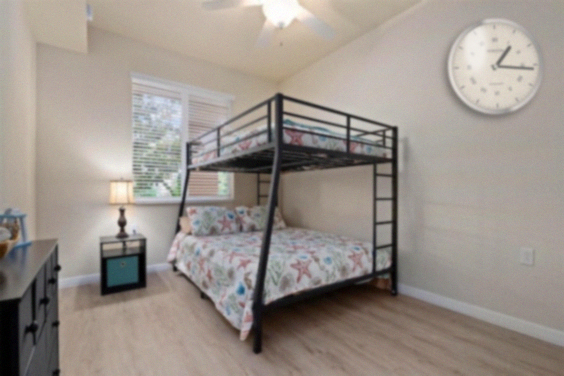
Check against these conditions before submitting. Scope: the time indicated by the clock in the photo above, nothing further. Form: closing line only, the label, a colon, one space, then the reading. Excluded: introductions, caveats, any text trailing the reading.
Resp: 1:16
